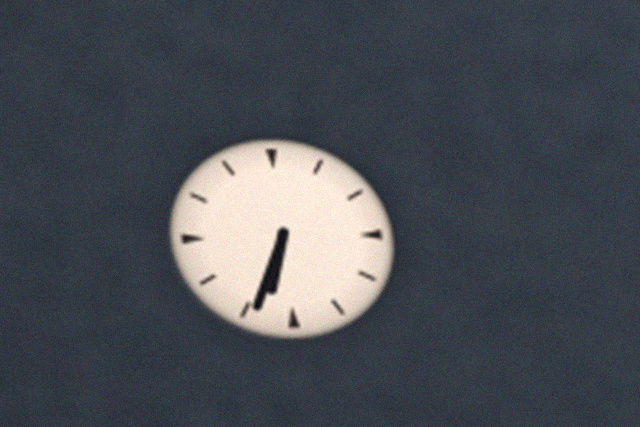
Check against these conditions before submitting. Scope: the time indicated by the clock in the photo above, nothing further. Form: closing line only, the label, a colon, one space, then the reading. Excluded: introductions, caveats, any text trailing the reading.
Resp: 6:34
